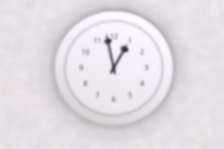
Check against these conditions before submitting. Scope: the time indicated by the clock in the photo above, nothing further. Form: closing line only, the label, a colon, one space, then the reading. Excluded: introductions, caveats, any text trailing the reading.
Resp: 12:58
